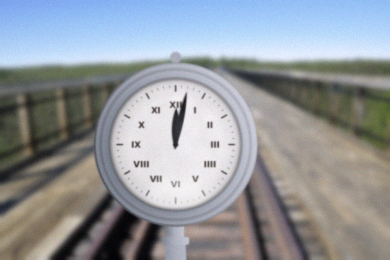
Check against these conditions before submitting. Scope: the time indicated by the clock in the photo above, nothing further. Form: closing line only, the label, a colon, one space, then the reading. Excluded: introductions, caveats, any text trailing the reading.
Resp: 12:02
